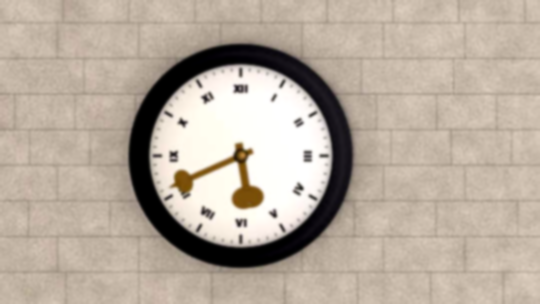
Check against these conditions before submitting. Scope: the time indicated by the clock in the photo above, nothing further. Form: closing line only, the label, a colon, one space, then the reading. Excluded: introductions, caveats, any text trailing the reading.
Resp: 5:41
